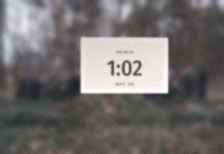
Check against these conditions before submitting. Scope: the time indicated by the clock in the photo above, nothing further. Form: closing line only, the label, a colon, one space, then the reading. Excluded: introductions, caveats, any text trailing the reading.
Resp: 1:02
